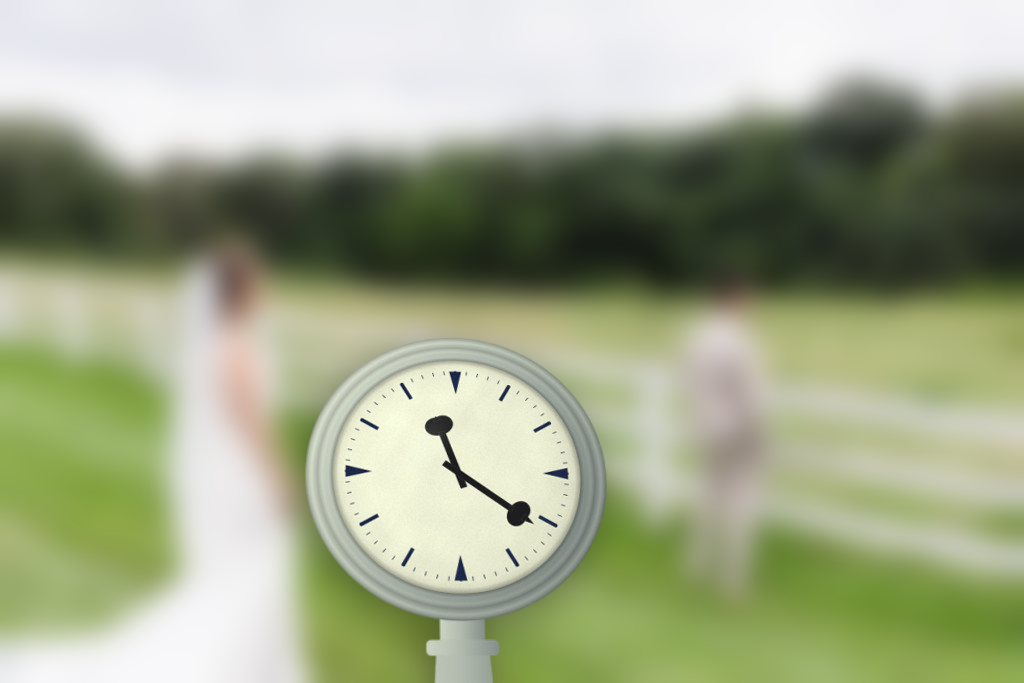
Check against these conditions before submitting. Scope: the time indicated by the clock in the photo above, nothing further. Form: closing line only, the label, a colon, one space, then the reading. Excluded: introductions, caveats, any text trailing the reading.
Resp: 11:21
